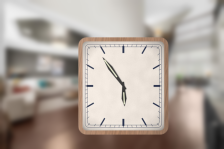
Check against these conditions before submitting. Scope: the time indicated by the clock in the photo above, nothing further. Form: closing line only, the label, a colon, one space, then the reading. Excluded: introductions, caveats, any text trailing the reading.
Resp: 5:54
